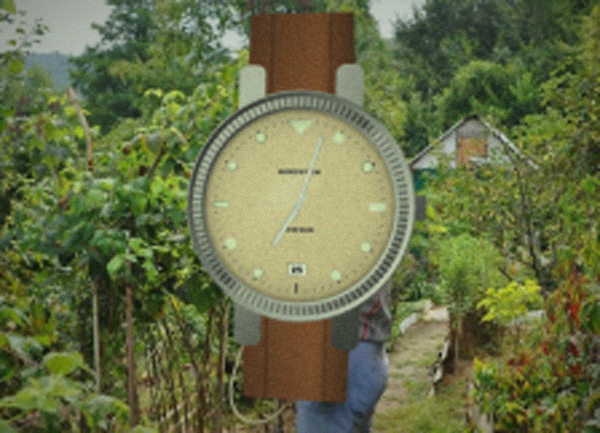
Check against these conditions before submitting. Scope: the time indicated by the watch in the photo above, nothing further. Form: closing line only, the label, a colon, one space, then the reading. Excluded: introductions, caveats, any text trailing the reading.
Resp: 7:03
